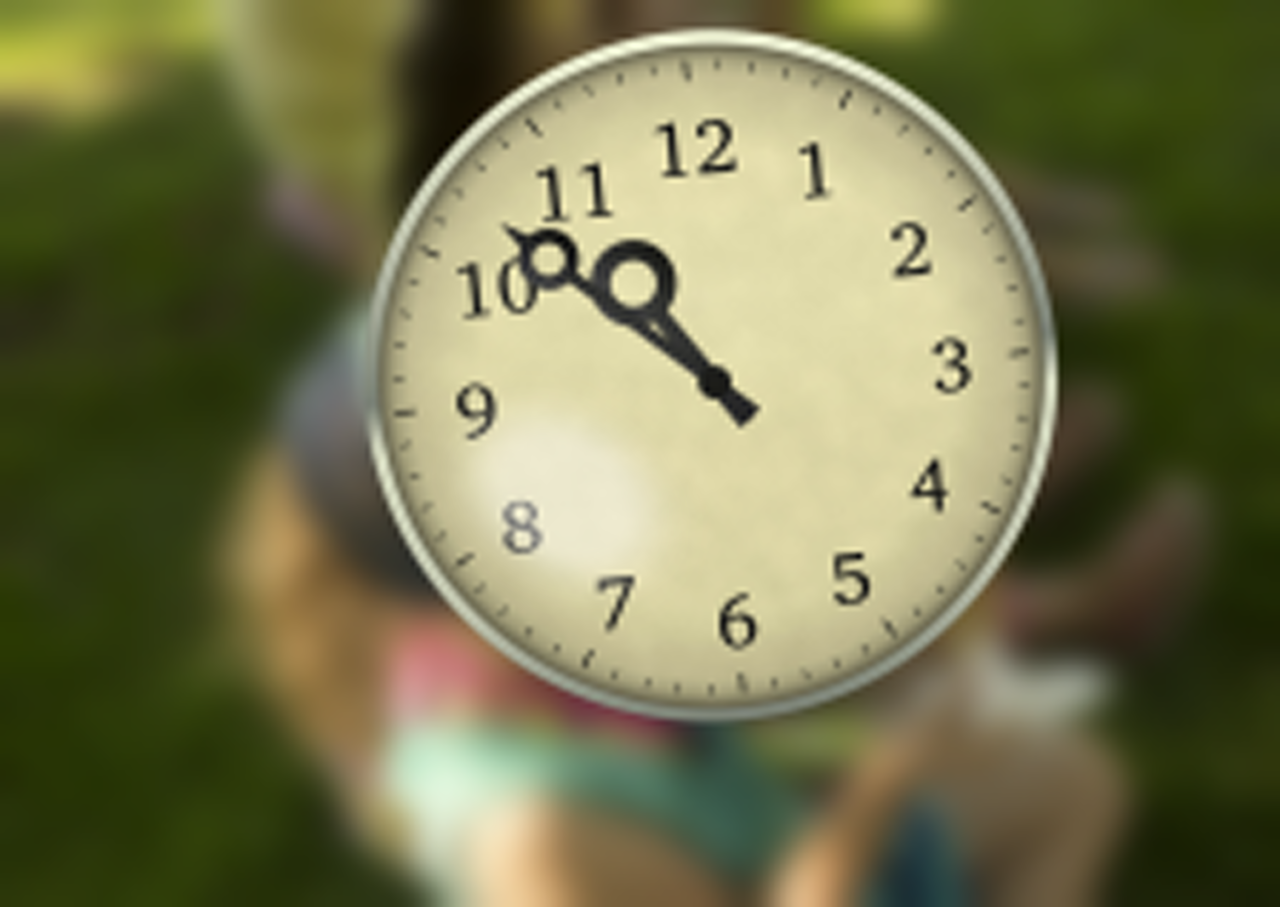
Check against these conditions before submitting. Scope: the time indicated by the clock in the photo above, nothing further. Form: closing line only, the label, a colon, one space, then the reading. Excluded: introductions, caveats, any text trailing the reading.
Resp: 10:52
